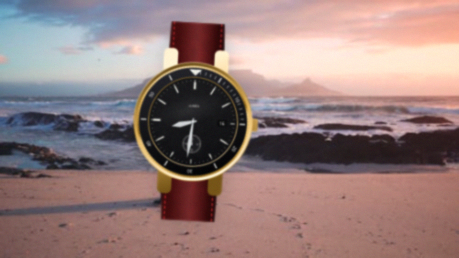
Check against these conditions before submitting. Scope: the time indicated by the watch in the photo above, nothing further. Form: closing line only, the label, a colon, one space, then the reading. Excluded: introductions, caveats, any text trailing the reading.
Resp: 8:31
